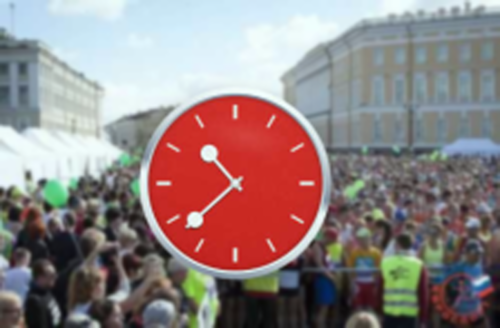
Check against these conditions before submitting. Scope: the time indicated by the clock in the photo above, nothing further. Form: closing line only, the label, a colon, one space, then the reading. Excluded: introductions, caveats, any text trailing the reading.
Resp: 10:38
